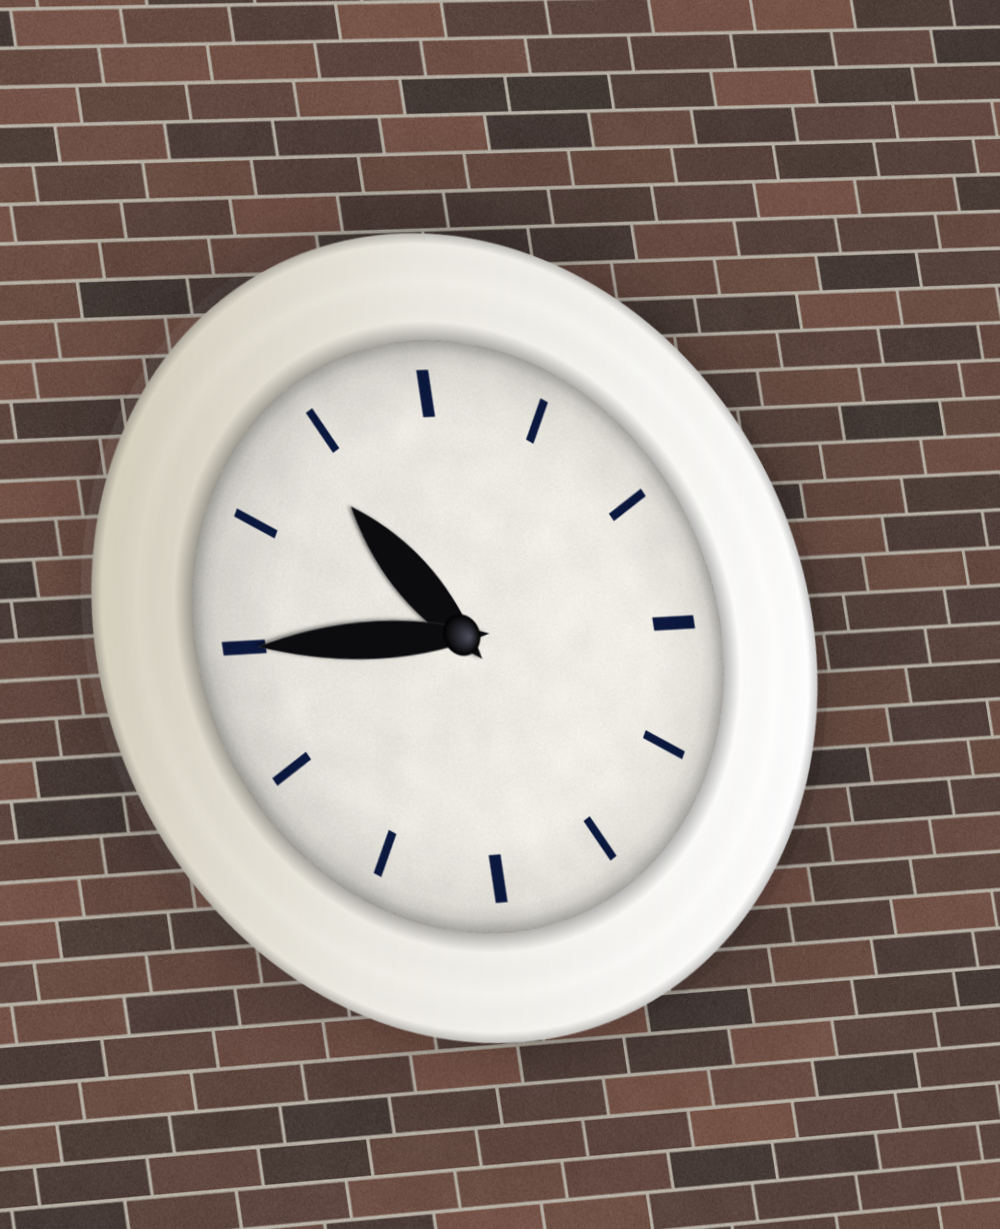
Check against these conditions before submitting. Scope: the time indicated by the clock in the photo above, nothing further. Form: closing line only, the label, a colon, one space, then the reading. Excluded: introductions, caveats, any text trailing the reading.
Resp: 10:45
